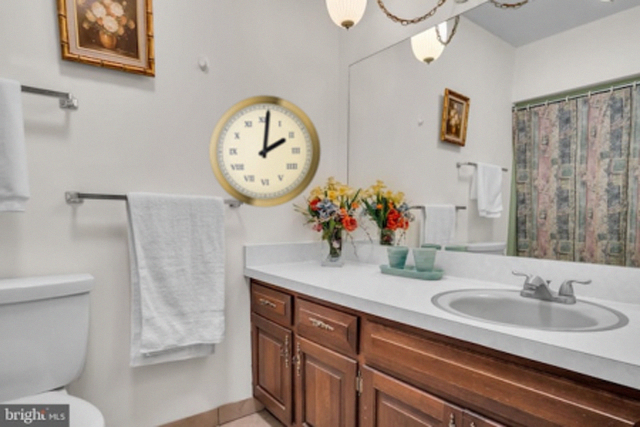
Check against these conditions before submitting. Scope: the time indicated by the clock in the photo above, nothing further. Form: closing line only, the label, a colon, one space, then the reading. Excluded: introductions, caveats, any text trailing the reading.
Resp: 2:01
